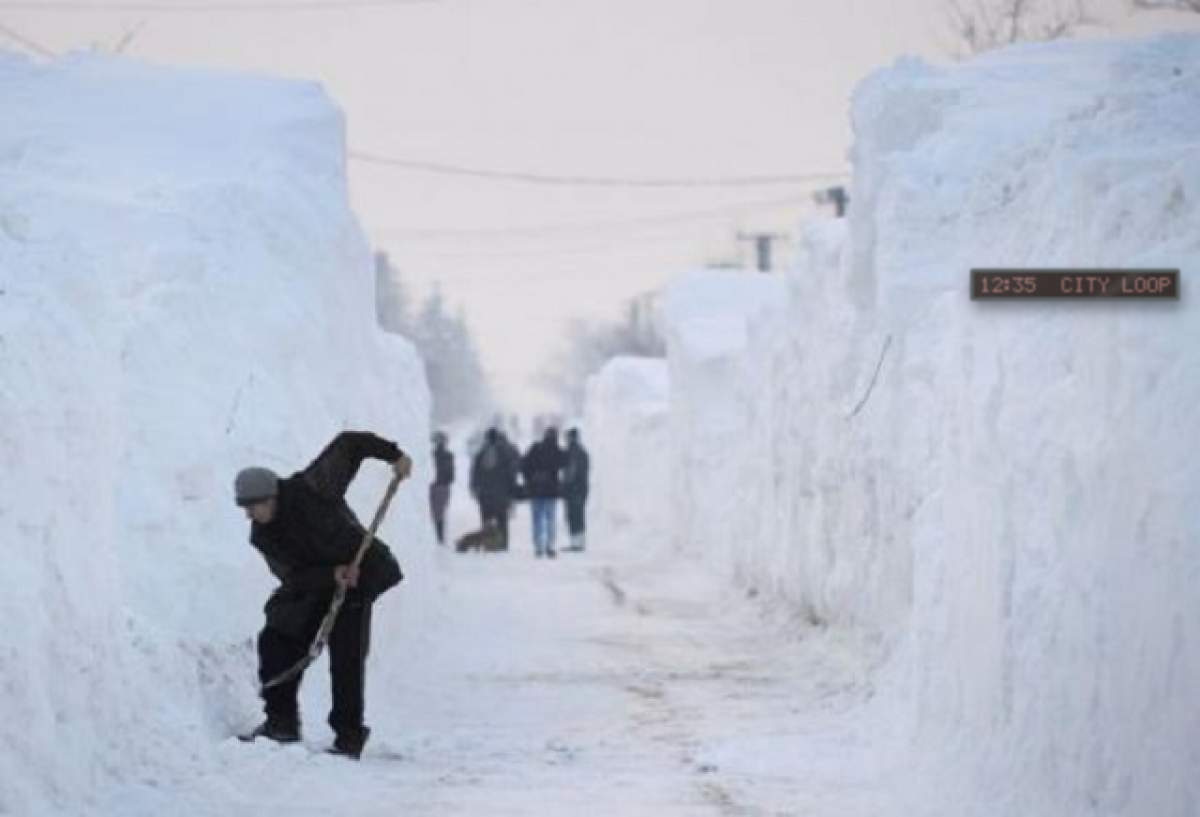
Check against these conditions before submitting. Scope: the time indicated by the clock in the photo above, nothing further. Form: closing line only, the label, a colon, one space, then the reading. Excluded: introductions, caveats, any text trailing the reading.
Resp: 12:35
